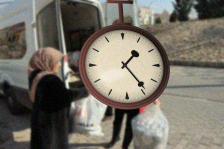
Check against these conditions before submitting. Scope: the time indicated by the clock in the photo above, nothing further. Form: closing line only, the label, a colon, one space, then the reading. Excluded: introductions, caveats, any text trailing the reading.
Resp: 1:24
